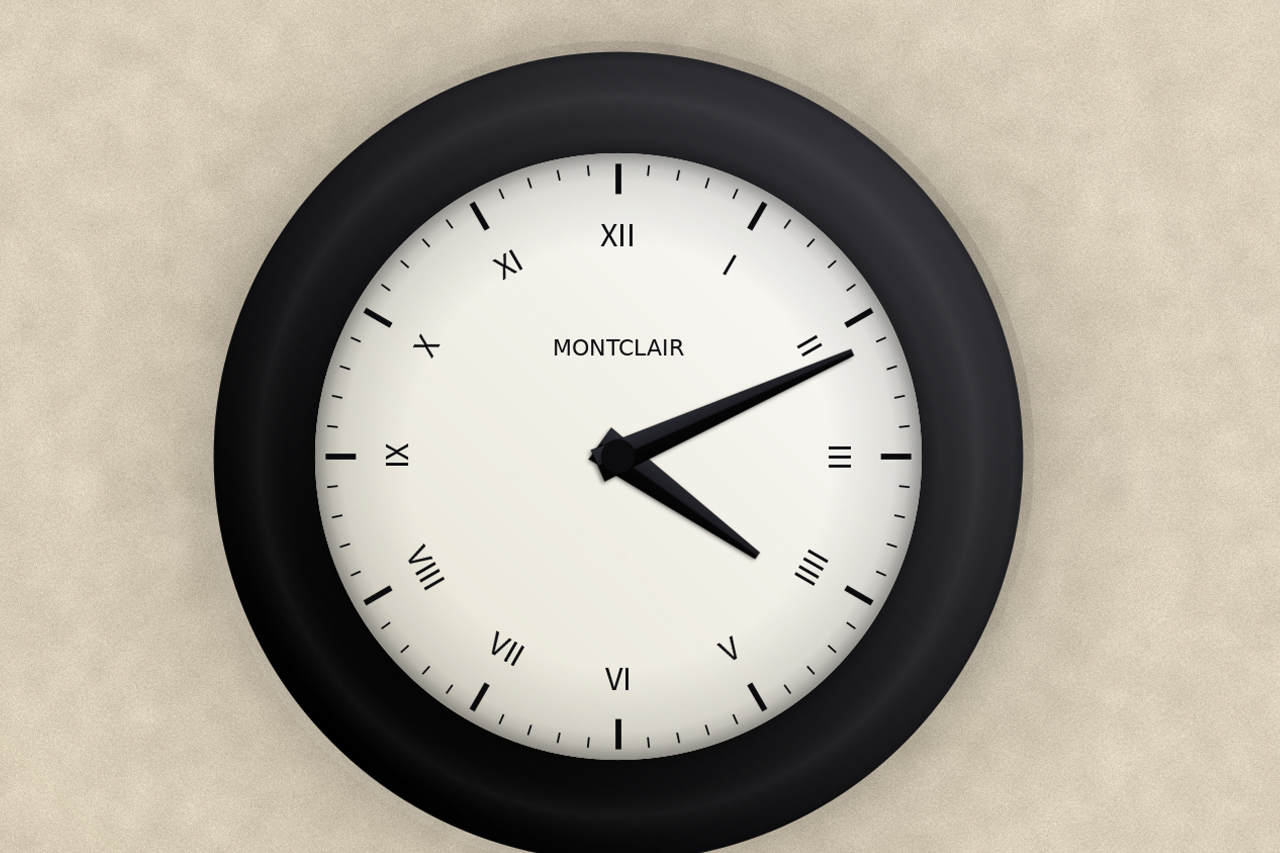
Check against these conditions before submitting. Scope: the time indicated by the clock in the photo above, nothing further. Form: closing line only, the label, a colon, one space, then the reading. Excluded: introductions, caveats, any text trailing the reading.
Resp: 4:11
